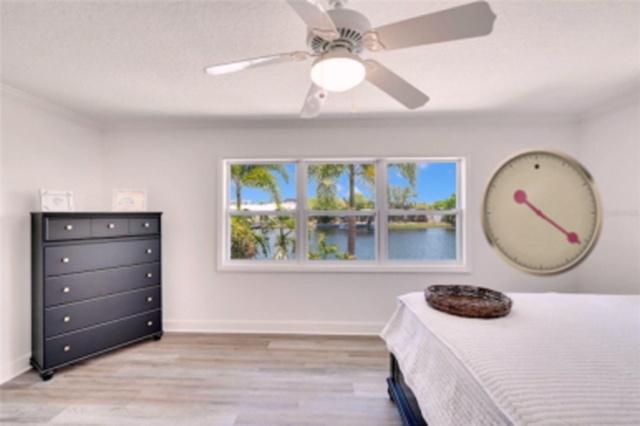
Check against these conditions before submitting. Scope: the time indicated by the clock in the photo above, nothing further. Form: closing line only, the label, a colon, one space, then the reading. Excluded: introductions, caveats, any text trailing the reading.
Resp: 10:21
